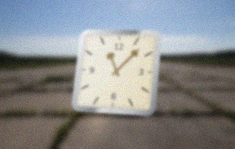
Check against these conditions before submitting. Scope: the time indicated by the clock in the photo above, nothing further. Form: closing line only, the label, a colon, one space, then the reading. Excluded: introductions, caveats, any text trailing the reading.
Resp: 11:07
